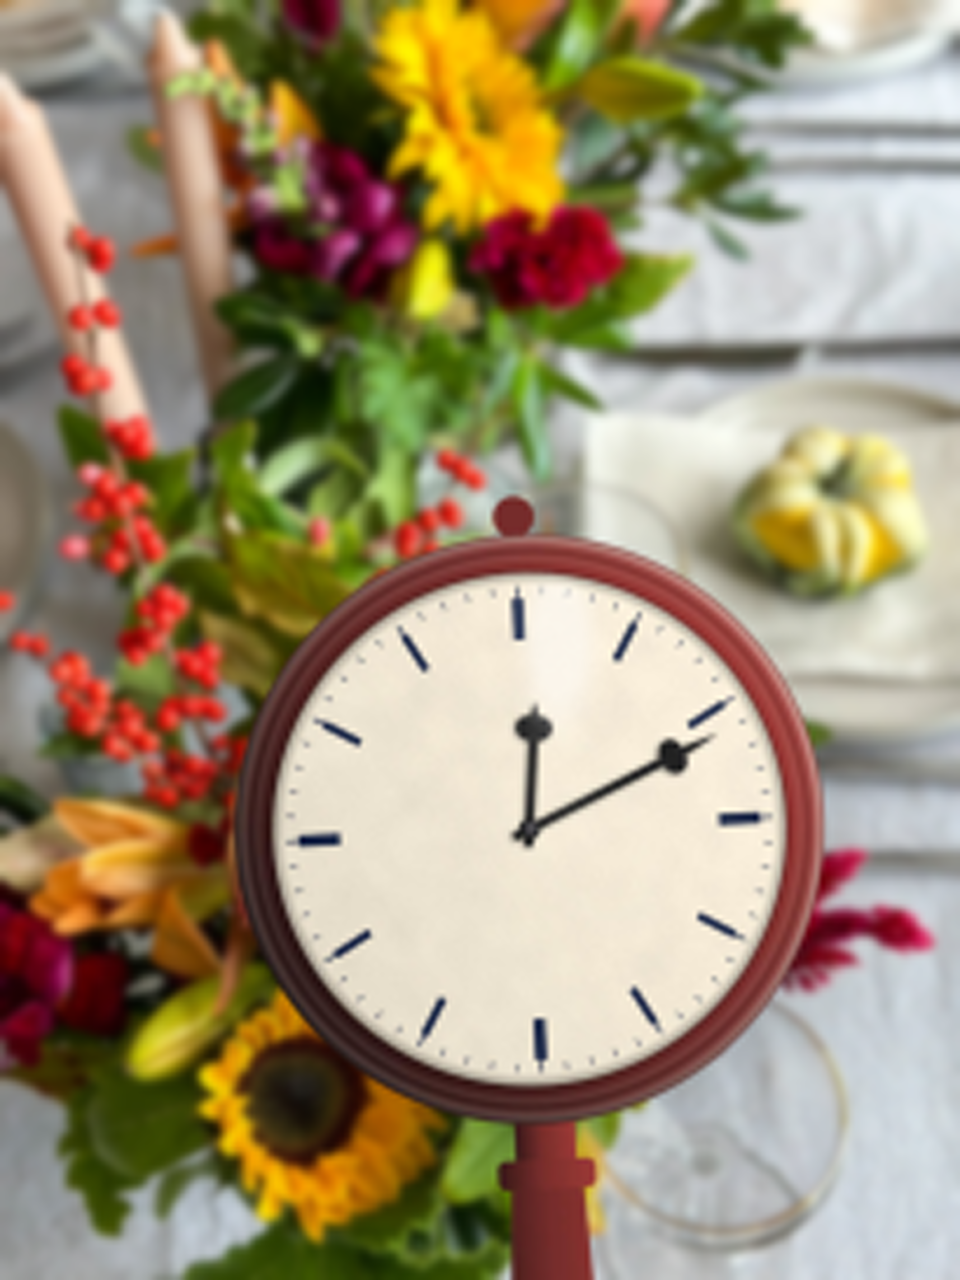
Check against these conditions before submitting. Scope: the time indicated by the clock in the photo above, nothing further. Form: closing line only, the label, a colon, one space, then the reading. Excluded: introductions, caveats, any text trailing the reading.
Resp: 12:11
